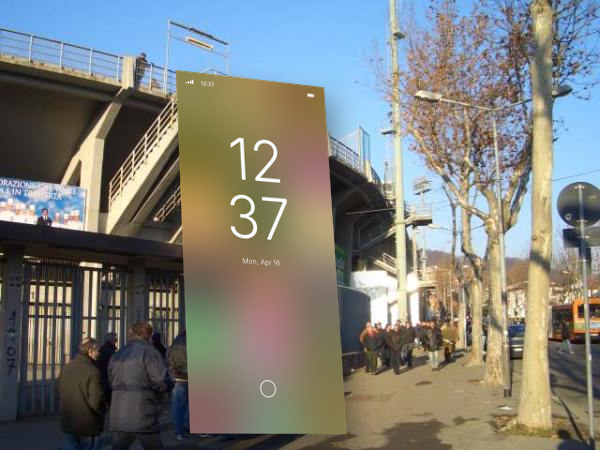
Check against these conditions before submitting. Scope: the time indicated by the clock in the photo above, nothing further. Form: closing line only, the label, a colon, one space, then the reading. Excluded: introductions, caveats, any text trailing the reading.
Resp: 12:37
